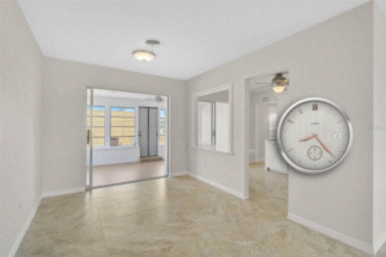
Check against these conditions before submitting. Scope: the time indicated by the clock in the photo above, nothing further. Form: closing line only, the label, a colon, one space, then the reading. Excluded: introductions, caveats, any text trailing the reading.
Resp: 8:23
